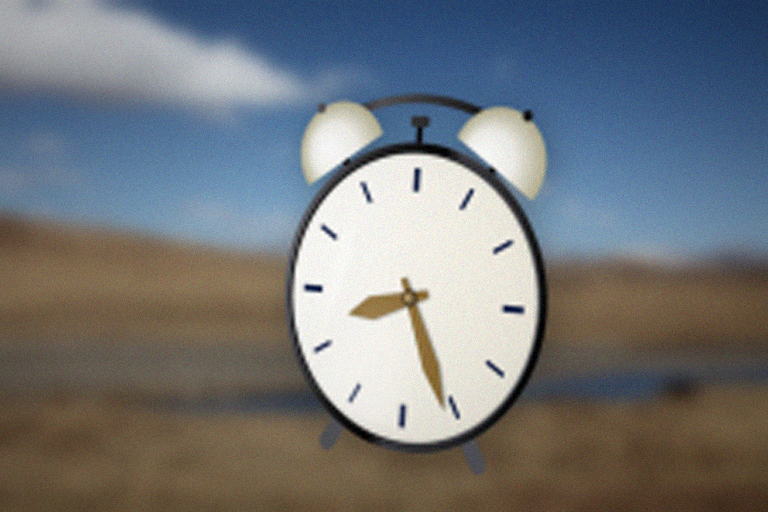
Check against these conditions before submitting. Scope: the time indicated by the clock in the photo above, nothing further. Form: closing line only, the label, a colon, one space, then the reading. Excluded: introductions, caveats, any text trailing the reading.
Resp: 8:26
